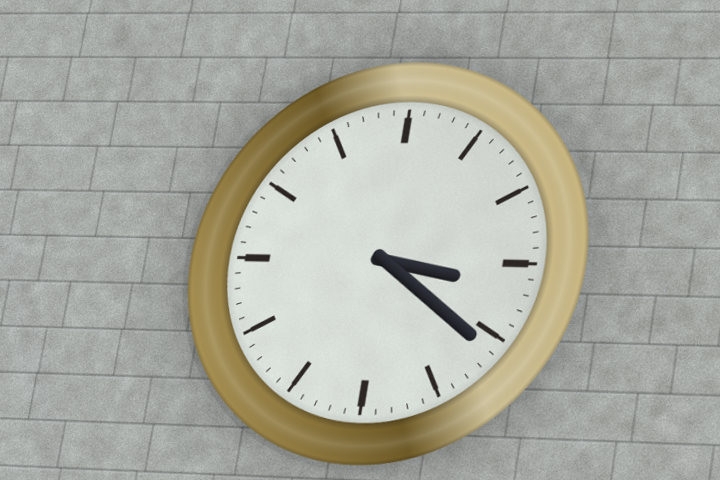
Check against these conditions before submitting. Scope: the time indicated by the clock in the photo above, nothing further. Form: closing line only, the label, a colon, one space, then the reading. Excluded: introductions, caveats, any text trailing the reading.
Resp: 3:21
